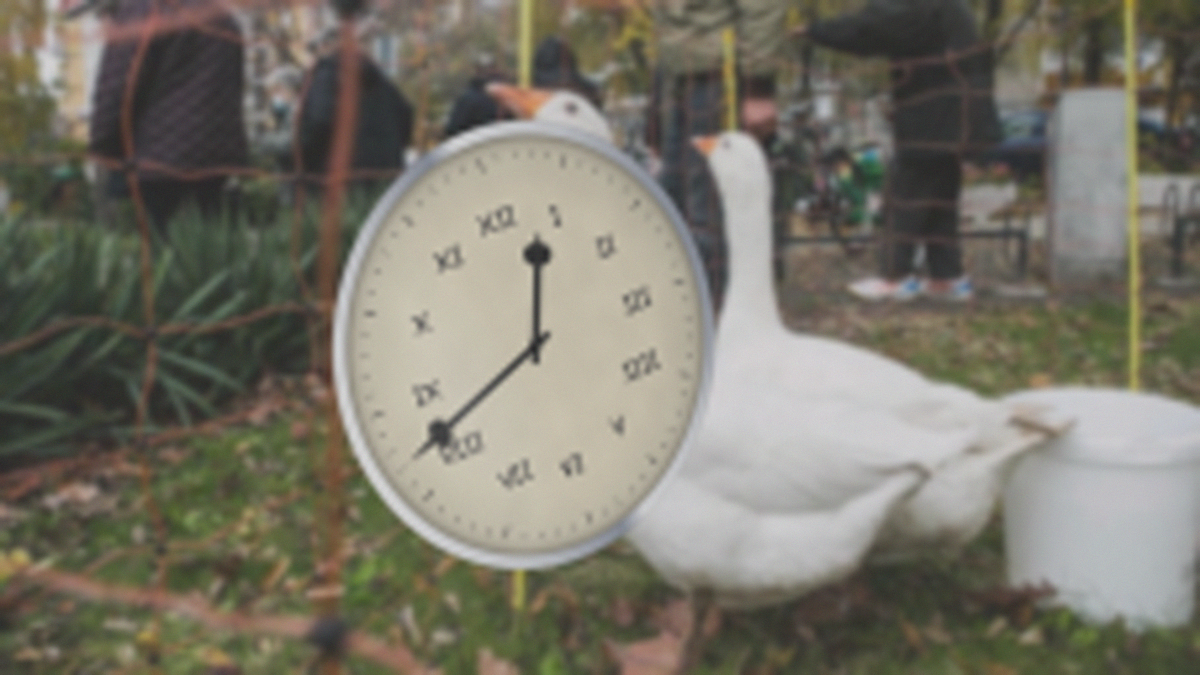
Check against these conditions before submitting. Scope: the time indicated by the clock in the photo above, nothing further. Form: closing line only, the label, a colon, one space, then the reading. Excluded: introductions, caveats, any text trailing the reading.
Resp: 12:42
